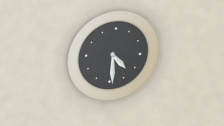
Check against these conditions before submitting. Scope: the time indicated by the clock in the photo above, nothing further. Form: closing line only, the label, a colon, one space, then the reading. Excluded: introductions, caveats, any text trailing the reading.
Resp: 4:29
